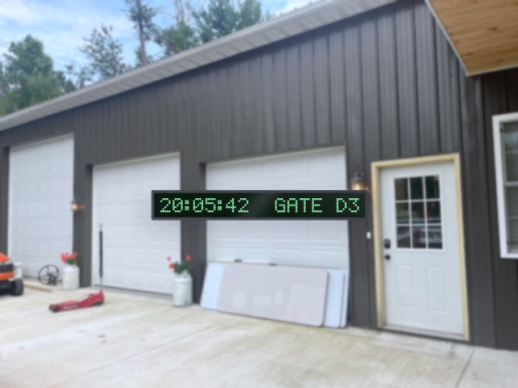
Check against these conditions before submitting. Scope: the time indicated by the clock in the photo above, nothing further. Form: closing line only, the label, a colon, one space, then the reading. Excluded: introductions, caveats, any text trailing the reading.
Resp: 20:05:42
